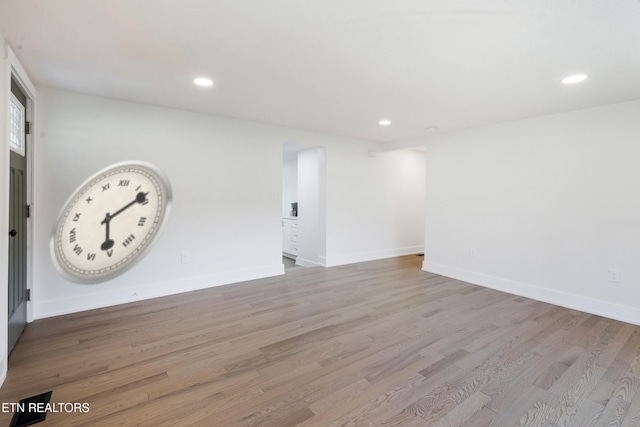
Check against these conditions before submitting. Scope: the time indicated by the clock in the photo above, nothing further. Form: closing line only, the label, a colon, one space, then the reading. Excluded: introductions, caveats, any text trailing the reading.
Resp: 5:08
